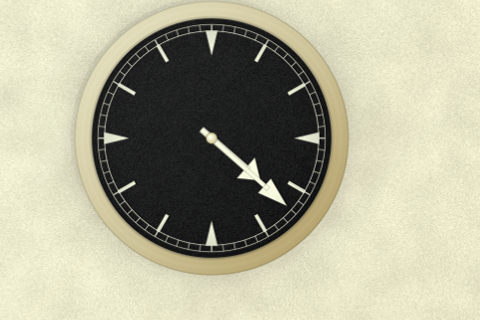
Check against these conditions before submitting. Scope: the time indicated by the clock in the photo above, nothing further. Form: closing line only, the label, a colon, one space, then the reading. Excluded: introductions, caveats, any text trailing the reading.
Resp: 4:22
